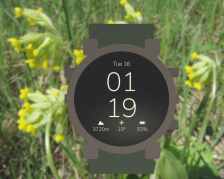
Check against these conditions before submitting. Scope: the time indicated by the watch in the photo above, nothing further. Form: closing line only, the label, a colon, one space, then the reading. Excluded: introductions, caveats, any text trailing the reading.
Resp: 1:19
